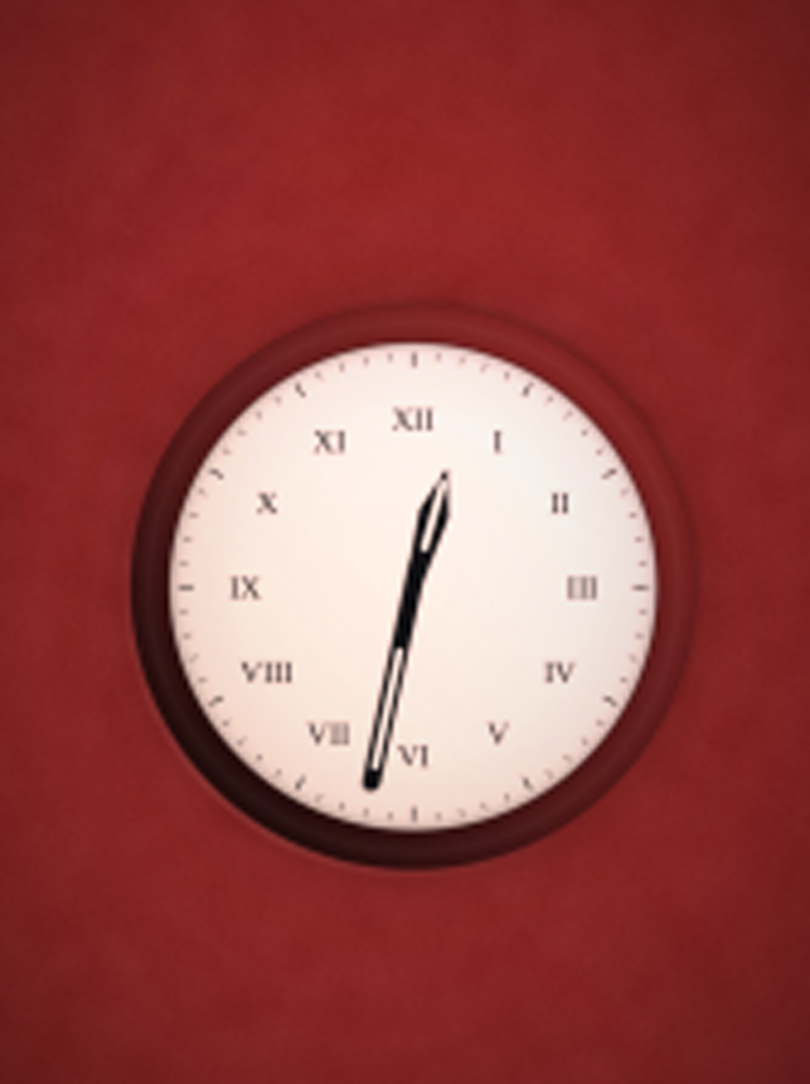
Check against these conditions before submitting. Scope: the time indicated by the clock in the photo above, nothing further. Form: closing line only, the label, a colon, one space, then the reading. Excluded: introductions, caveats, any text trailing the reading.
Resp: 12:32
